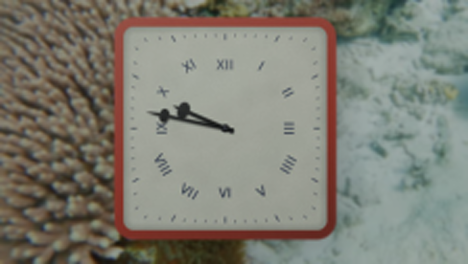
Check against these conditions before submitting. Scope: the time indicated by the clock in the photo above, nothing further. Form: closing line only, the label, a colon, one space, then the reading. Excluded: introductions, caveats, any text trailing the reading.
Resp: 9:47
